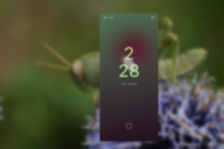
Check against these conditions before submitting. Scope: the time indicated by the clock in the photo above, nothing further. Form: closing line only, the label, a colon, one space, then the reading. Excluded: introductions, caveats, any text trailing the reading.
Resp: 2:28
